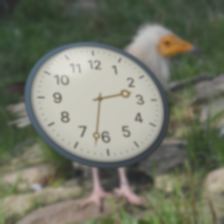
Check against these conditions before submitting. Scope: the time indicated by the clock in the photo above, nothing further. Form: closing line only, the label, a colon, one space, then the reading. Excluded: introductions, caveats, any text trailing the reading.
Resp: 2:32
